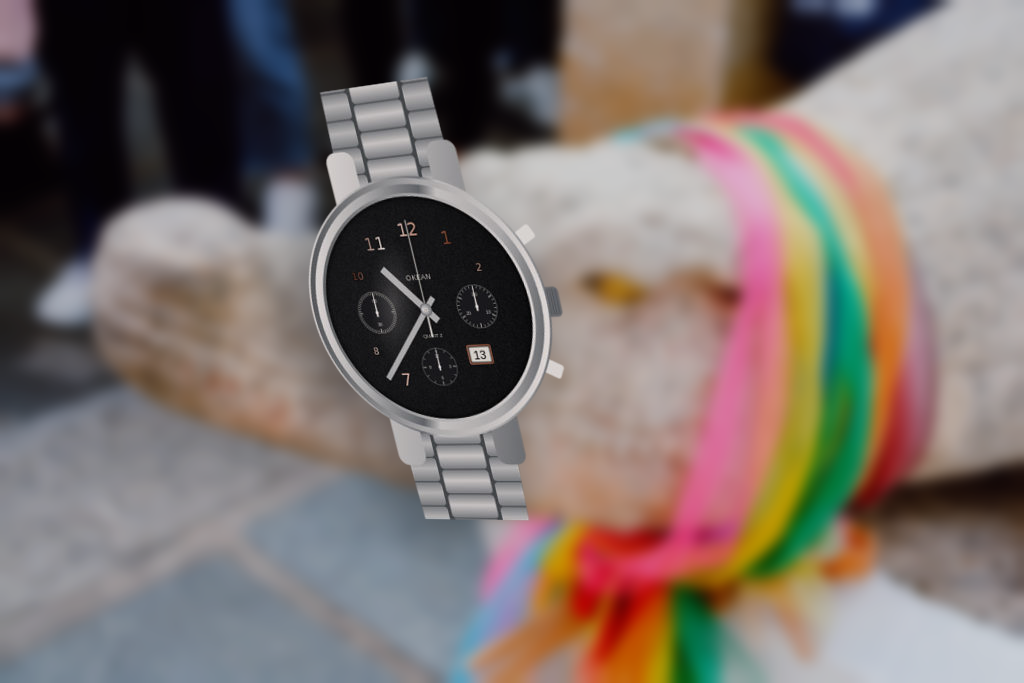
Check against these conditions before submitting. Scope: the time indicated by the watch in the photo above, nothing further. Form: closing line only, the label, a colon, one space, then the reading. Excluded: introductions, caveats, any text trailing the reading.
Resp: 10:37
